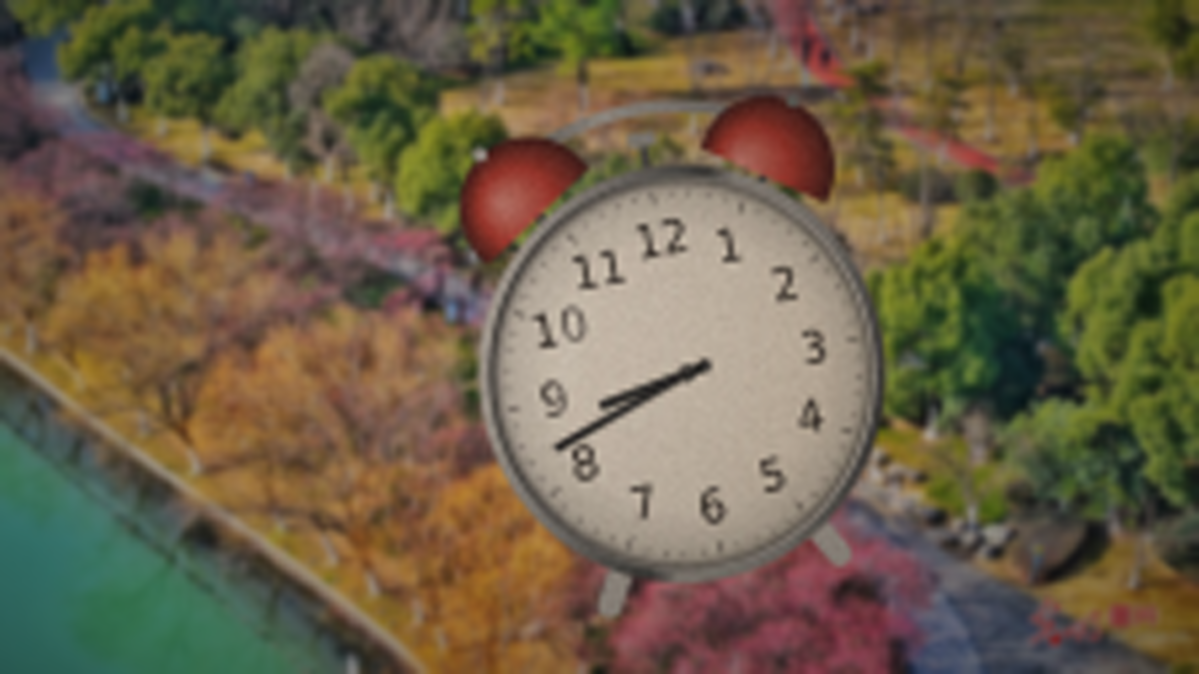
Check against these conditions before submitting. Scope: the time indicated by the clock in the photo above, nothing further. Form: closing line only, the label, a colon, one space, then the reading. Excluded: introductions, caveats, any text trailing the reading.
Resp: 8:42
